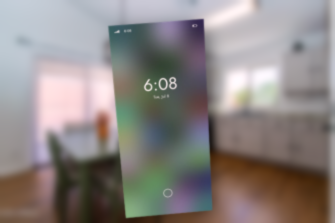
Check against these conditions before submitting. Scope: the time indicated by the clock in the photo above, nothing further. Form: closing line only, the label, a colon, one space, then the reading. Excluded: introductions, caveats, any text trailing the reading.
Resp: 6:08
